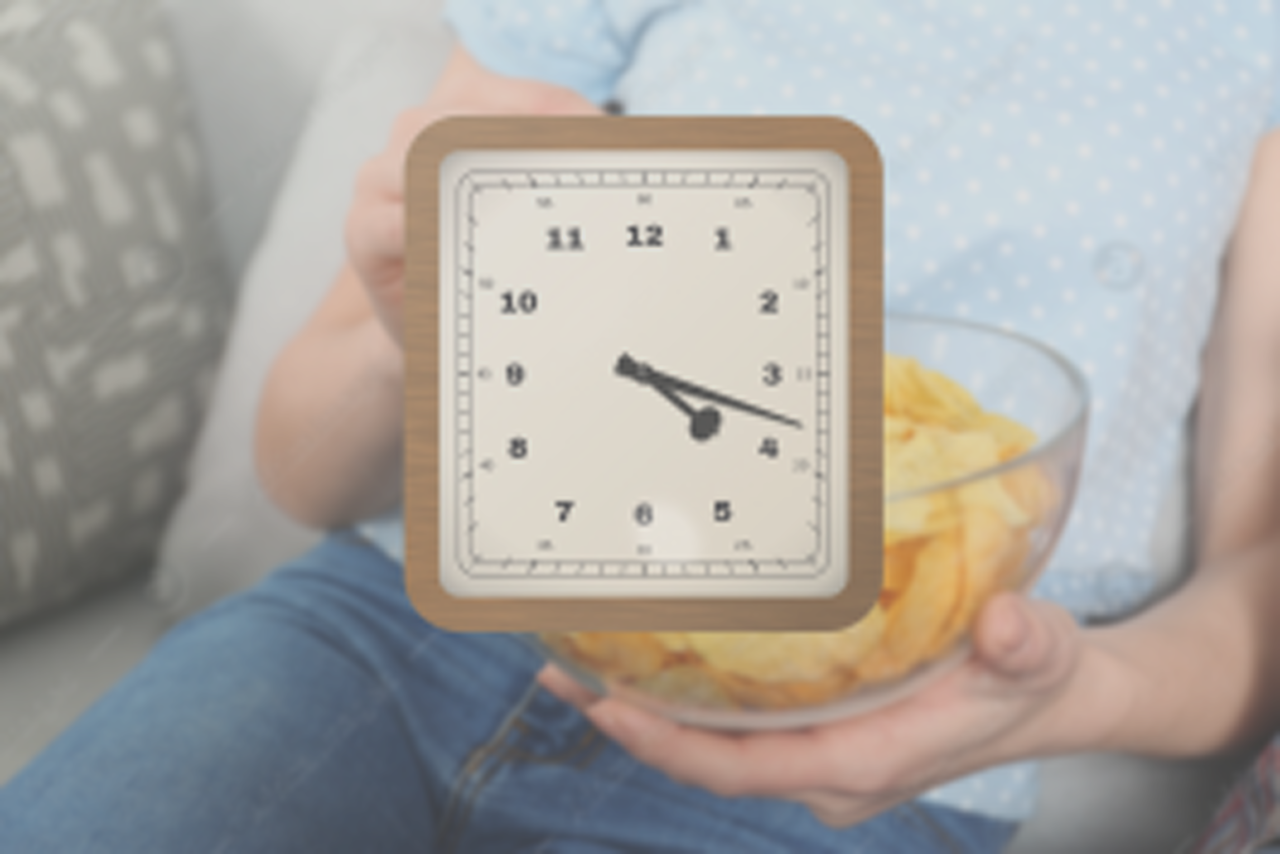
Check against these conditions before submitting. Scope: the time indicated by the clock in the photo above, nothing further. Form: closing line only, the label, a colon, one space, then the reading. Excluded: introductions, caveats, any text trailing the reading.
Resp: 4:18
